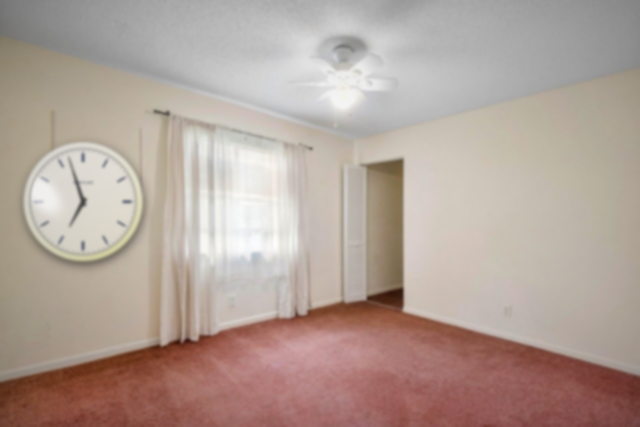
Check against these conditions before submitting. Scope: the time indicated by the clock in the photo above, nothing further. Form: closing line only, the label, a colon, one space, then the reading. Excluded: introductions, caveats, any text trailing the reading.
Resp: 6:57
